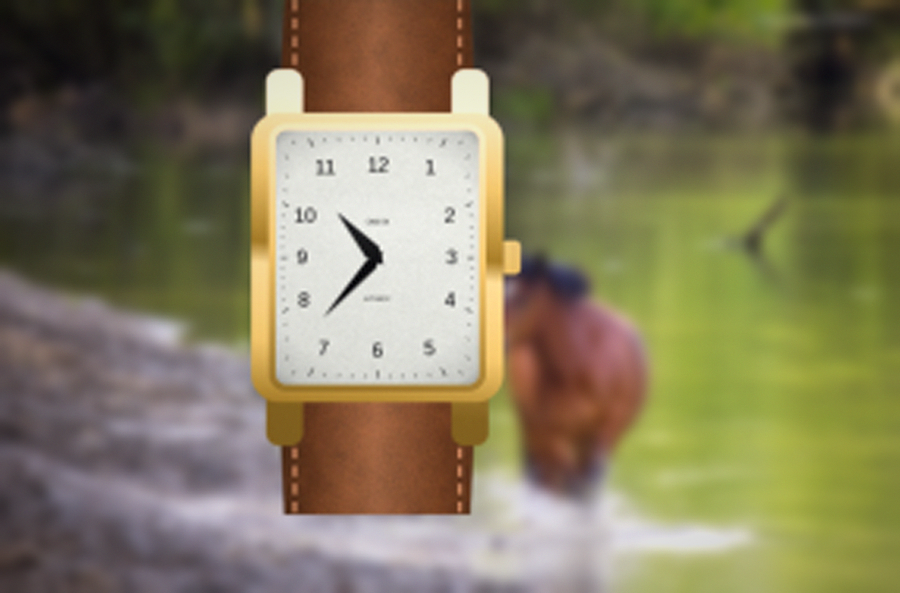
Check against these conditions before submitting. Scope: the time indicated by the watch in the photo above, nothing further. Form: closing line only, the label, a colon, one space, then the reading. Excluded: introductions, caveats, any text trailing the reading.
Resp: 10:37
